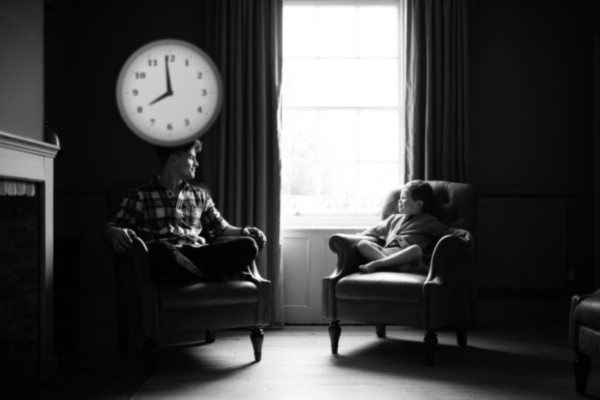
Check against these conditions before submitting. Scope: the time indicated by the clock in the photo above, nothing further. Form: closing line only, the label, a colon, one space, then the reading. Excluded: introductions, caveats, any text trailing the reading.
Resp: 7:59
